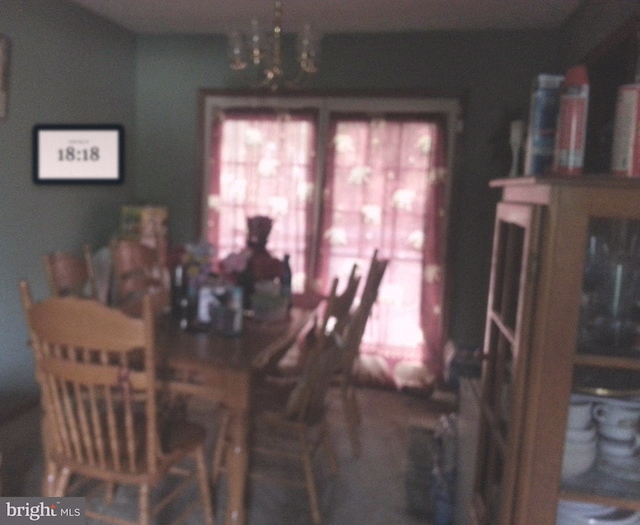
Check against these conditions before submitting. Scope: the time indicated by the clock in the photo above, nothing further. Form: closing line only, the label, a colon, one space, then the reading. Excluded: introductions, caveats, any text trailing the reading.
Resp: 18:18
